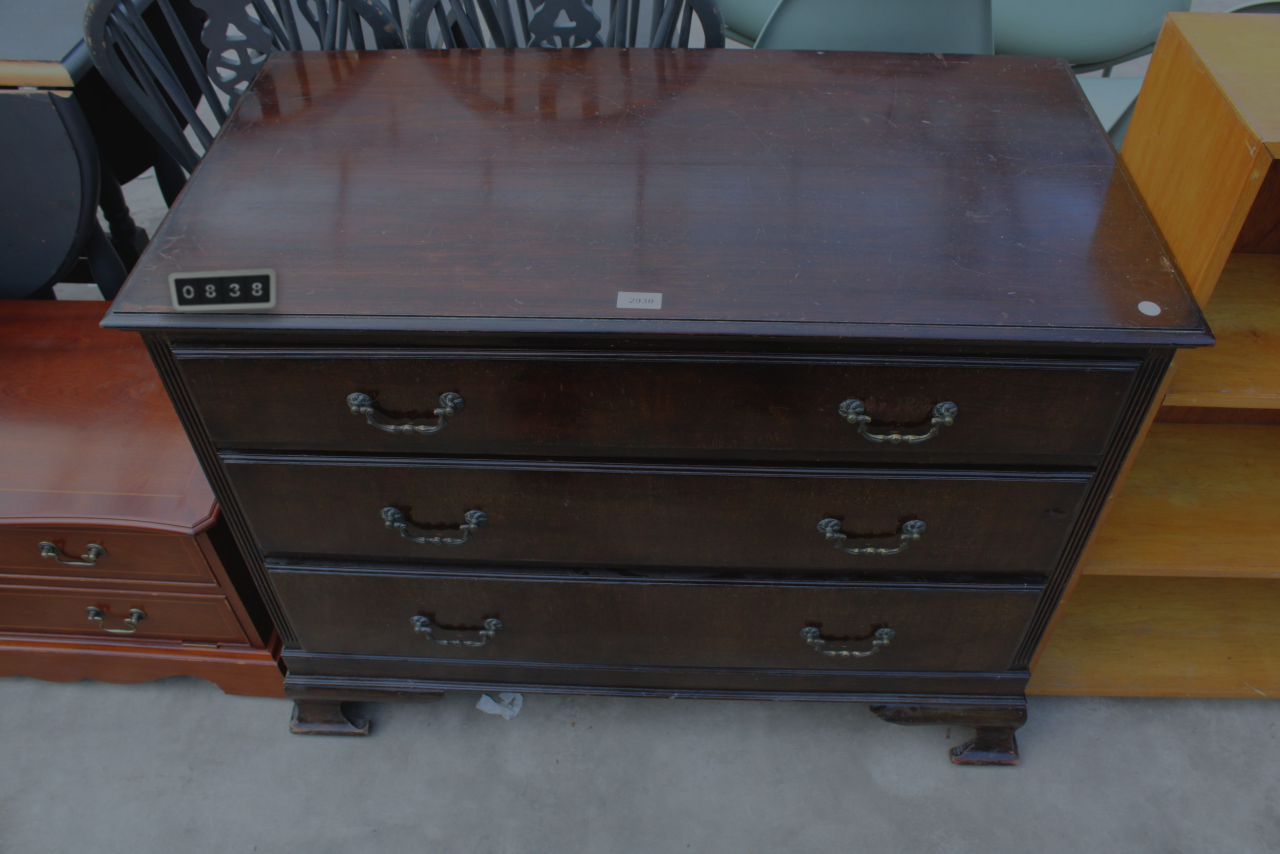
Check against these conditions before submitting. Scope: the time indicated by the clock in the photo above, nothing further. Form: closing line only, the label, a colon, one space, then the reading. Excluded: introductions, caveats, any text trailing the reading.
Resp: 8:38
